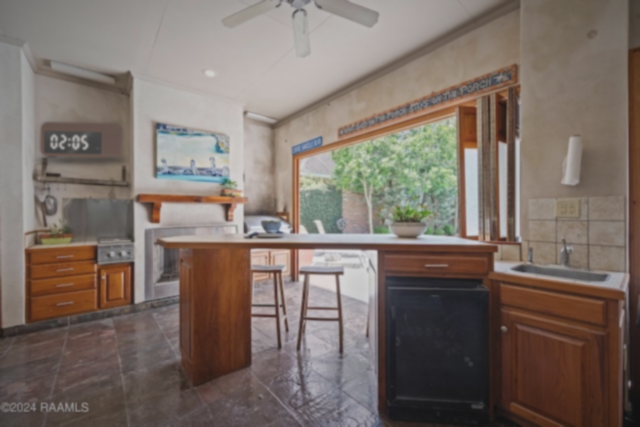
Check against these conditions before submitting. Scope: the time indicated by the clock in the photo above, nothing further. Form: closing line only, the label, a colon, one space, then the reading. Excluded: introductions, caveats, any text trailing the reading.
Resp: 2:05
